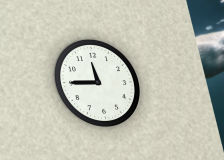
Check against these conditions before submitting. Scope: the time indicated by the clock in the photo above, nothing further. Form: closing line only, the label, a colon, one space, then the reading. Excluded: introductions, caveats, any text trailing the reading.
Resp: 11:45
